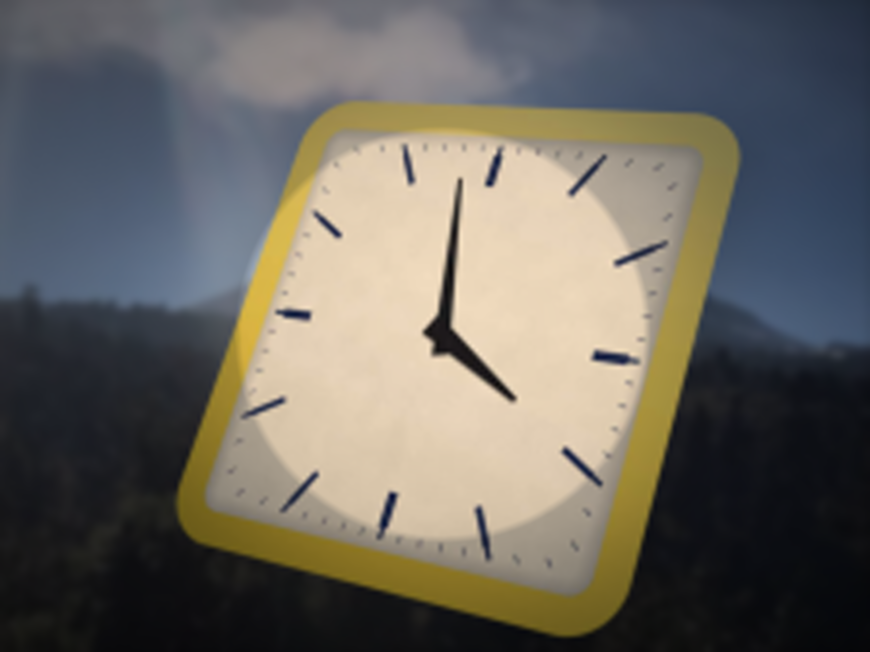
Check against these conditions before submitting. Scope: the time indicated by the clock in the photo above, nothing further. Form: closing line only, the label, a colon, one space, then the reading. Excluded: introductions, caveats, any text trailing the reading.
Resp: 3:58
